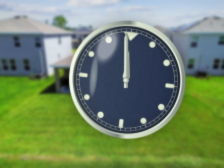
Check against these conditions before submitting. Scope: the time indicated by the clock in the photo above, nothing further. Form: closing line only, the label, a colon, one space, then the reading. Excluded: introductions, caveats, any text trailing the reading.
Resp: 11:59
